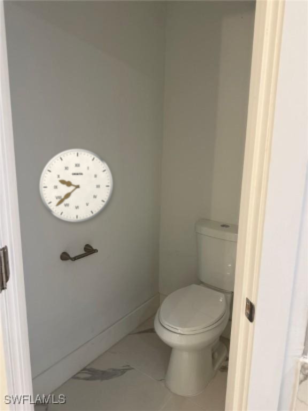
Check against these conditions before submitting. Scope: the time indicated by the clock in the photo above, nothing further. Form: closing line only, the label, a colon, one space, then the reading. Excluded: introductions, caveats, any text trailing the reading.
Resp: 9:38
